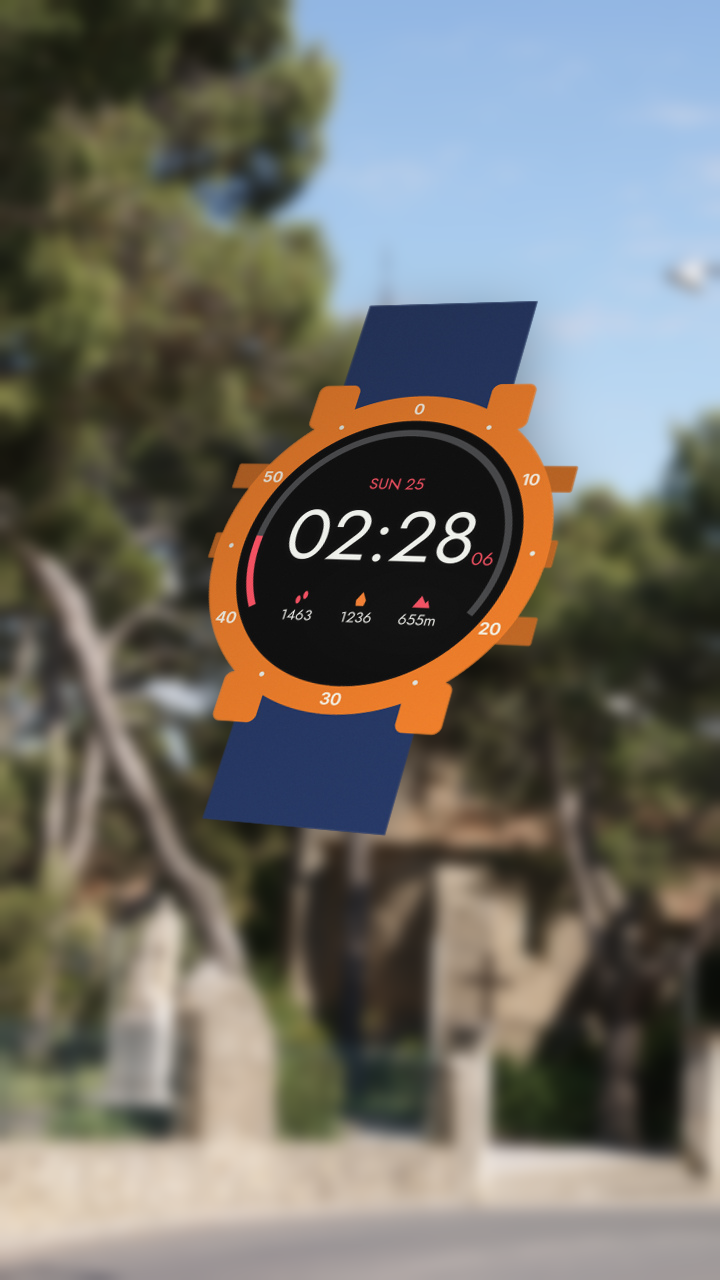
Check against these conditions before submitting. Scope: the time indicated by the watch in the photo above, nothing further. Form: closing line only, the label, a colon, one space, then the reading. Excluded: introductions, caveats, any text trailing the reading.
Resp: 2:28:06
